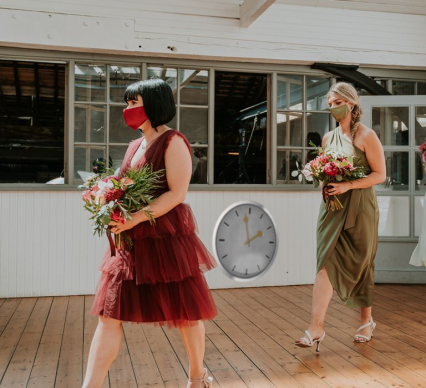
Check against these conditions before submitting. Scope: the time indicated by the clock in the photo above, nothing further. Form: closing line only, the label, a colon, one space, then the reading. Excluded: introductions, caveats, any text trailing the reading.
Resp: 1:58
